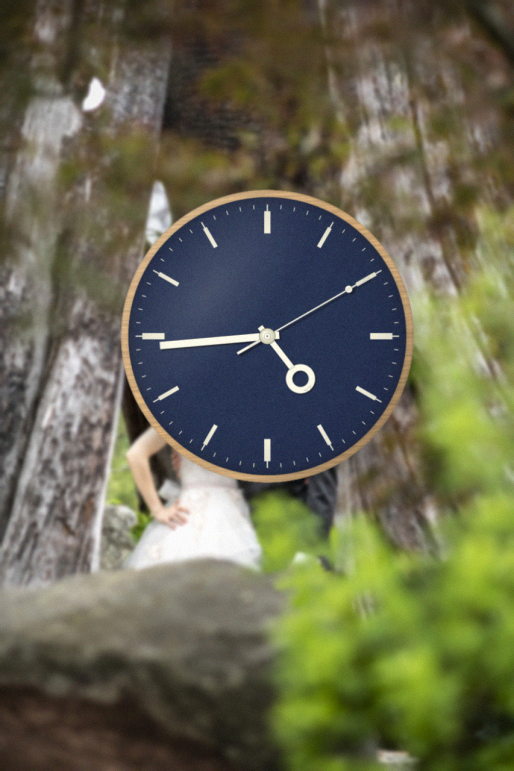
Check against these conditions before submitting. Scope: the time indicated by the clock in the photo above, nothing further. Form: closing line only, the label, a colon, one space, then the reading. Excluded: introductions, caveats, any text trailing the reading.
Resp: 4:44:10
